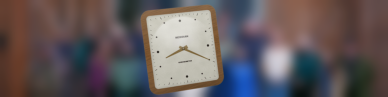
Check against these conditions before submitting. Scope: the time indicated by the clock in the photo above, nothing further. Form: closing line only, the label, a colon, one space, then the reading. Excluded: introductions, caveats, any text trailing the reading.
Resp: 8:20
